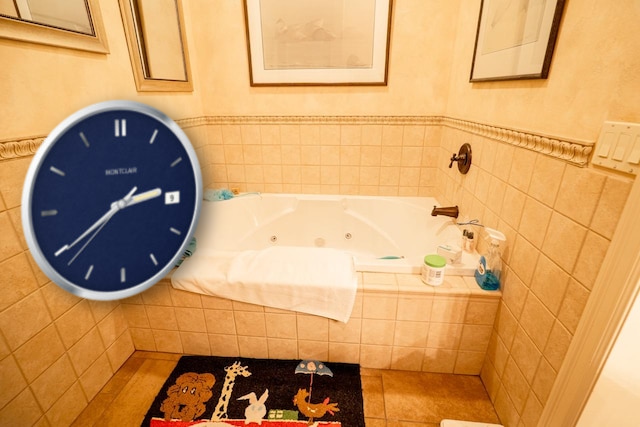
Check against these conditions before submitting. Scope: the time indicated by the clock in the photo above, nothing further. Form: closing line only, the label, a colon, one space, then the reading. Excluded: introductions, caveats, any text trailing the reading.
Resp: 2:39:38
